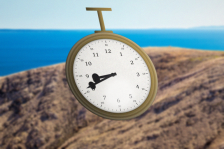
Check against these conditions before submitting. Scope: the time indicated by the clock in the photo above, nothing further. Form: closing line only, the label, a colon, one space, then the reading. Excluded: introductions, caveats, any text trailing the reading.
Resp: 8:41
